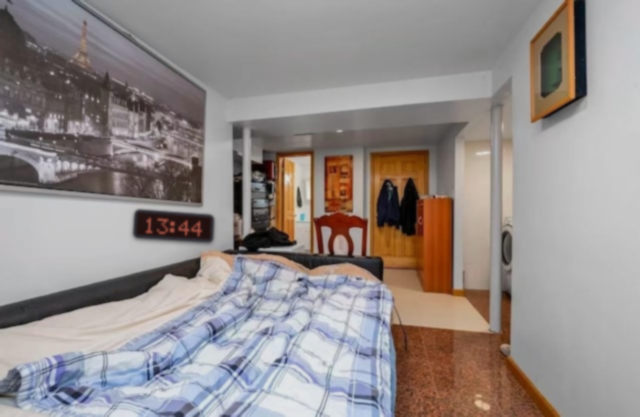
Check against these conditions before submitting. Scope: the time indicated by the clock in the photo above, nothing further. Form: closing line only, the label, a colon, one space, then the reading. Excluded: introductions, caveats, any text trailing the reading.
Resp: 13:44
